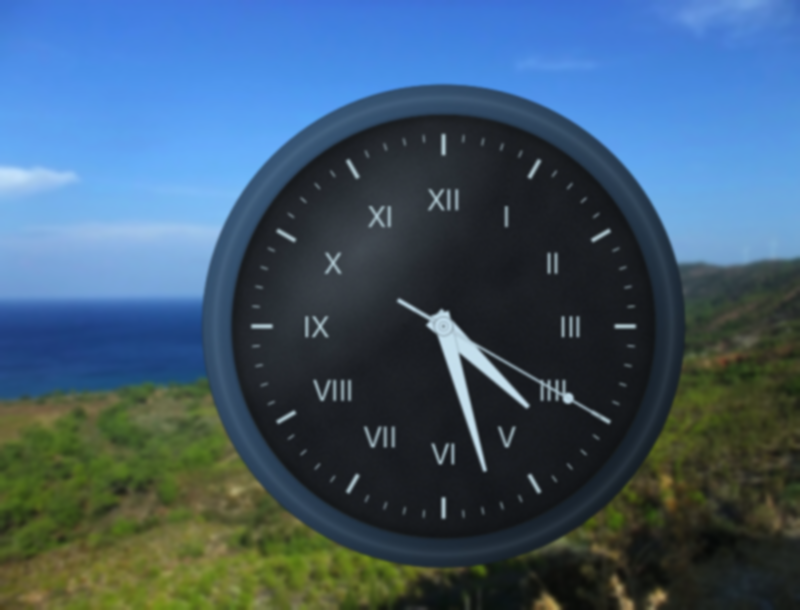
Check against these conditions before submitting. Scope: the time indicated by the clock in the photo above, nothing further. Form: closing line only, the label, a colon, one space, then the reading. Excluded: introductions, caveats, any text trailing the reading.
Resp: 4:27:20
